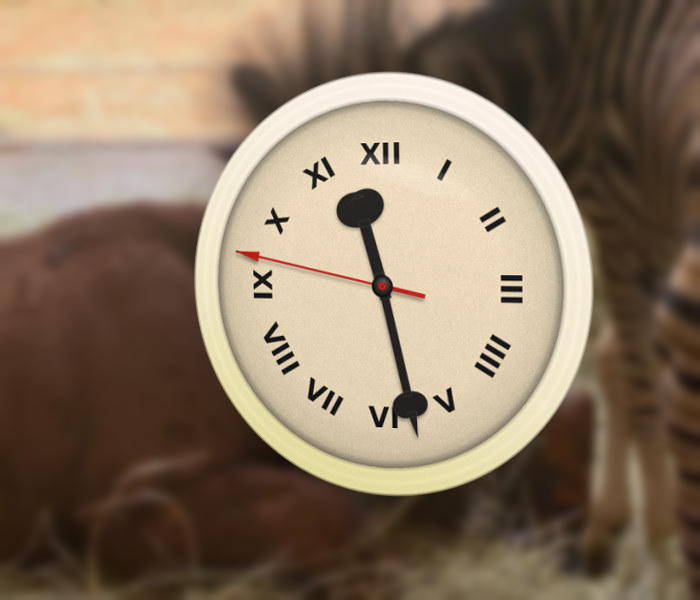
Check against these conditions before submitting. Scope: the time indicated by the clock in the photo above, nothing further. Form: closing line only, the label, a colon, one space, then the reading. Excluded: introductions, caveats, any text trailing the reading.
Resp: 11:27:47
